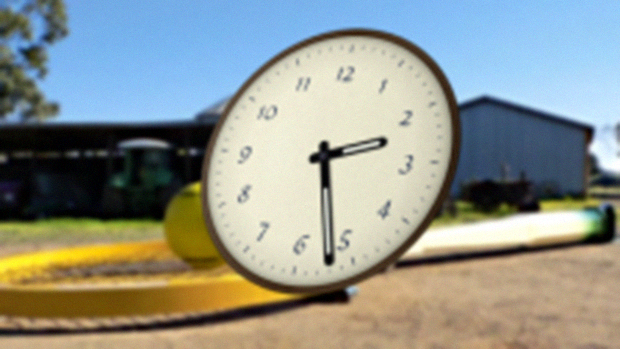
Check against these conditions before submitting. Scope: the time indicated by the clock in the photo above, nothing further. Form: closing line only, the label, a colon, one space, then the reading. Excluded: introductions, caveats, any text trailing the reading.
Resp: 2:27
